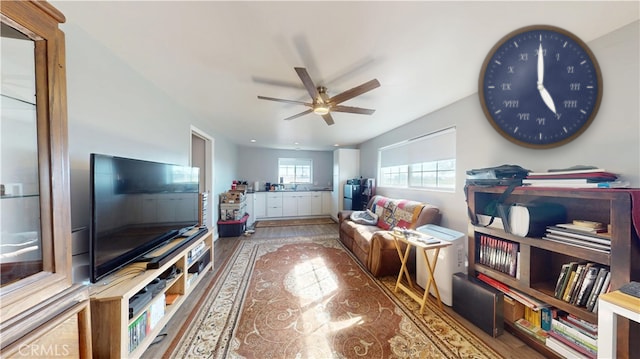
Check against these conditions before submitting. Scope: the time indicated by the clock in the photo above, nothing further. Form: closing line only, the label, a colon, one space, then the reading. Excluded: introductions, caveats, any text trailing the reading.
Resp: 5:00
